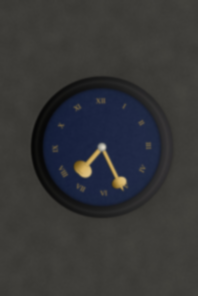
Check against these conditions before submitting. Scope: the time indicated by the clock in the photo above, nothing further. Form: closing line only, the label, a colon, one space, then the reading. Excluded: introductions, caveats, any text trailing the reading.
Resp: 7:26
